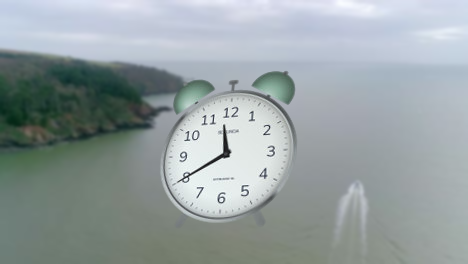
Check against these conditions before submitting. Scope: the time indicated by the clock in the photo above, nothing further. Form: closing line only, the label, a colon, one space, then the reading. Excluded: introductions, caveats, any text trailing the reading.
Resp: 11:40
